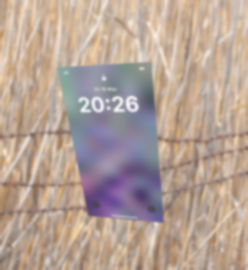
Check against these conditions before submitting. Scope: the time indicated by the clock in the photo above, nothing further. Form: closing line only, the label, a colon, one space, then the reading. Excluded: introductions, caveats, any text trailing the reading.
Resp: 20:26
